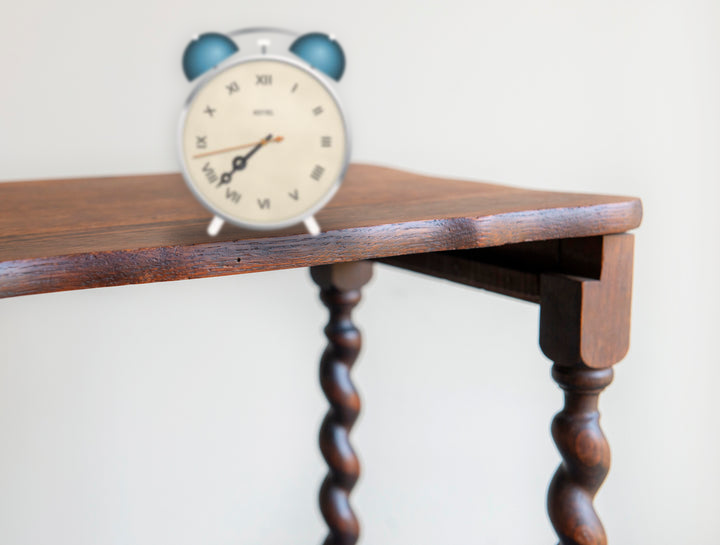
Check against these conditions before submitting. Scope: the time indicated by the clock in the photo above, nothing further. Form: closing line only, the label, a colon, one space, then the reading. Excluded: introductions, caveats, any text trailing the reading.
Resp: 7:37:43
